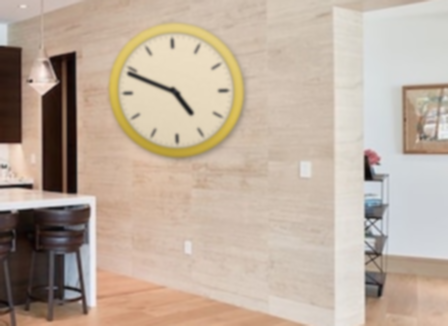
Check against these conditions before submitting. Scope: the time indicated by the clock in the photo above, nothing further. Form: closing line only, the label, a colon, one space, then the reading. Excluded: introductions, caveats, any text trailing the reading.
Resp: 4:49
